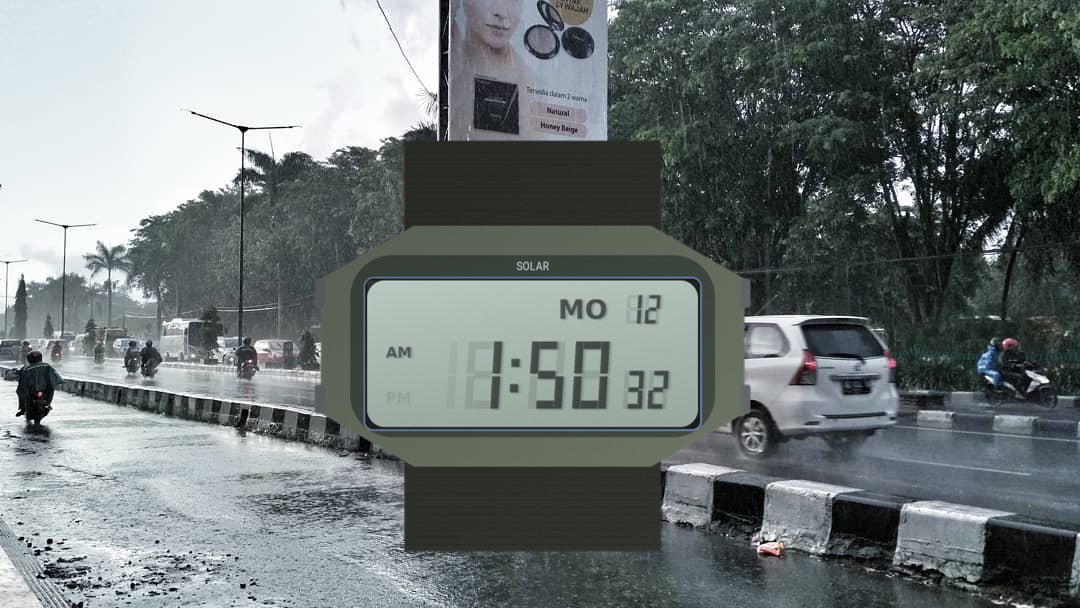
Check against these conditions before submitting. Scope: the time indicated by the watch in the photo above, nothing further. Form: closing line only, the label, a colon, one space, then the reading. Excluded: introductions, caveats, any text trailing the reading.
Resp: 1:50:32
